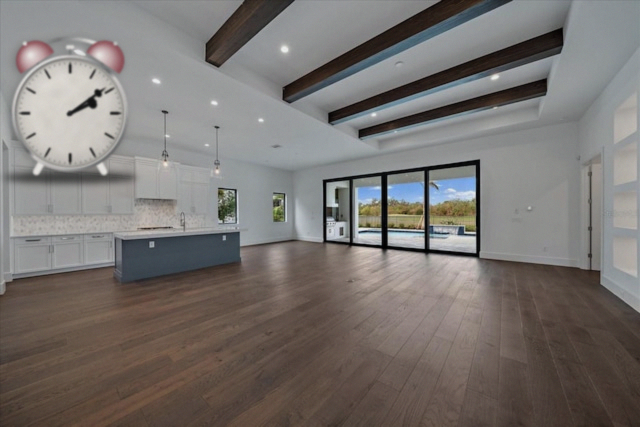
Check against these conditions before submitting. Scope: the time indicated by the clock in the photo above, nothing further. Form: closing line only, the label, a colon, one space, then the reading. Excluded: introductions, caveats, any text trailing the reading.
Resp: 2:09
